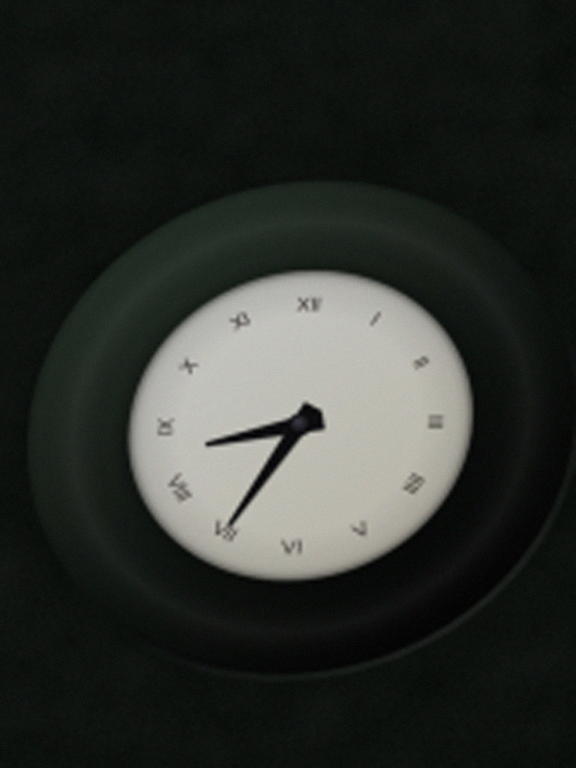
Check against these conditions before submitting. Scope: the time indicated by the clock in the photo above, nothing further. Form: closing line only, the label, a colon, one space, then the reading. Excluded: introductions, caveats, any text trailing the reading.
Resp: 8:35
